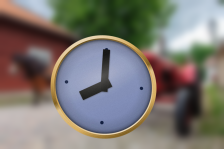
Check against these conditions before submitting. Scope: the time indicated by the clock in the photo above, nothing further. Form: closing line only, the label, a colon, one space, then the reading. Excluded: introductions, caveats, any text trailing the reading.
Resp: 8:00
